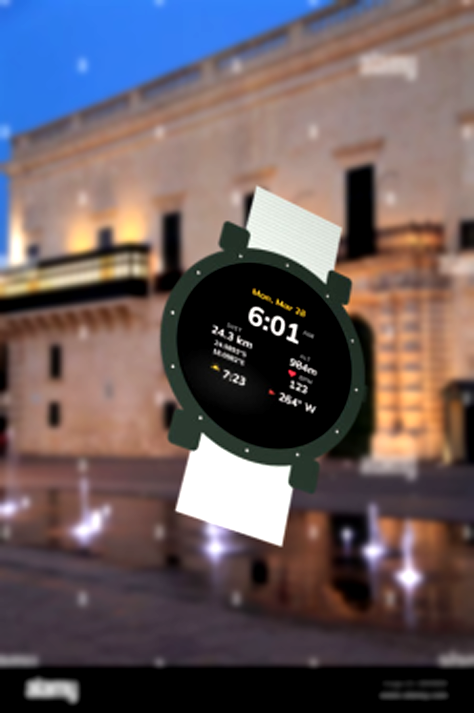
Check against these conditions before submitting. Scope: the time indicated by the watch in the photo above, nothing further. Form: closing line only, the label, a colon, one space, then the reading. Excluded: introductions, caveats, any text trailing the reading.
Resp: 6:01
